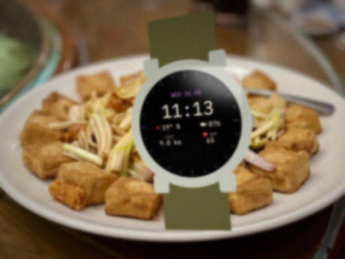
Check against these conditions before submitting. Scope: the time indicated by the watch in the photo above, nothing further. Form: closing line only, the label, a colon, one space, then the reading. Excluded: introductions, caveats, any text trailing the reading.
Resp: 11:13
